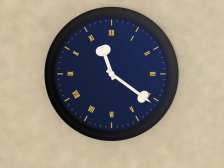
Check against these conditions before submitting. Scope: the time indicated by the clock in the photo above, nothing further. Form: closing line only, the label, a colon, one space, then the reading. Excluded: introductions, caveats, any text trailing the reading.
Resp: 11:21
